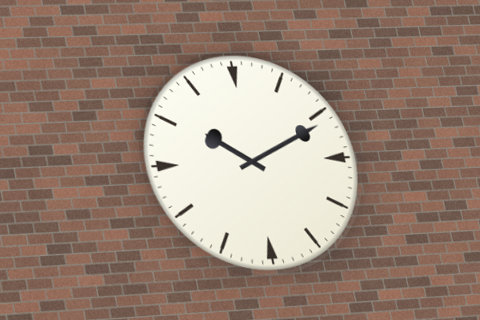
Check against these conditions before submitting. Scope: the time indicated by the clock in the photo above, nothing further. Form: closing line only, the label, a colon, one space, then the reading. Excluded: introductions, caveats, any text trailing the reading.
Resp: 10:11
